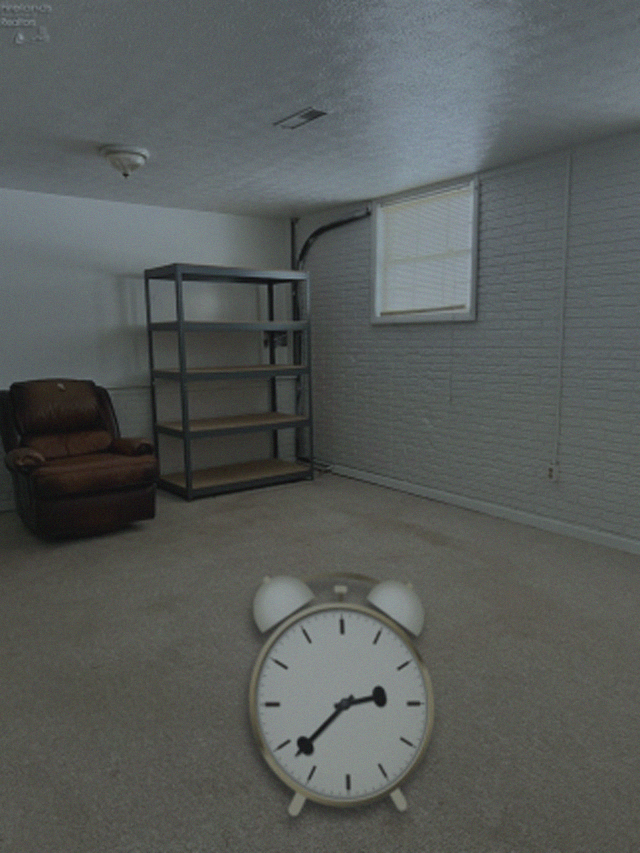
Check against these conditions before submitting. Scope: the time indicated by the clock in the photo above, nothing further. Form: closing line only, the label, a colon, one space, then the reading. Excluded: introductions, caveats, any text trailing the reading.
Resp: 2:38
